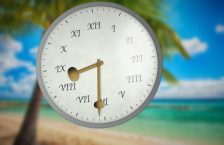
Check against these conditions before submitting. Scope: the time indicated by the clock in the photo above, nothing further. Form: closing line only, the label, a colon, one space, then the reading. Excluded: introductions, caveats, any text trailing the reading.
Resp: 8:31
